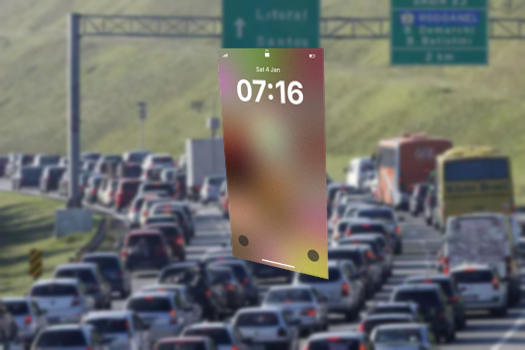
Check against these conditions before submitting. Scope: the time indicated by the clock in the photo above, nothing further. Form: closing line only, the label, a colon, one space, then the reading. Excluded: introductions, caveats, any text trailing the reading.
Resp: 7:16
